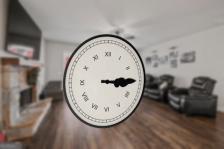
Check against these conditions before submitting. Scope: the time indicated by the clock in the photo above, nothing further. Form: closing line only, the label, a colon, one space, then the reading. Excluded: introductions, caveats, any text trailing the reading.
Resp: 3:15
